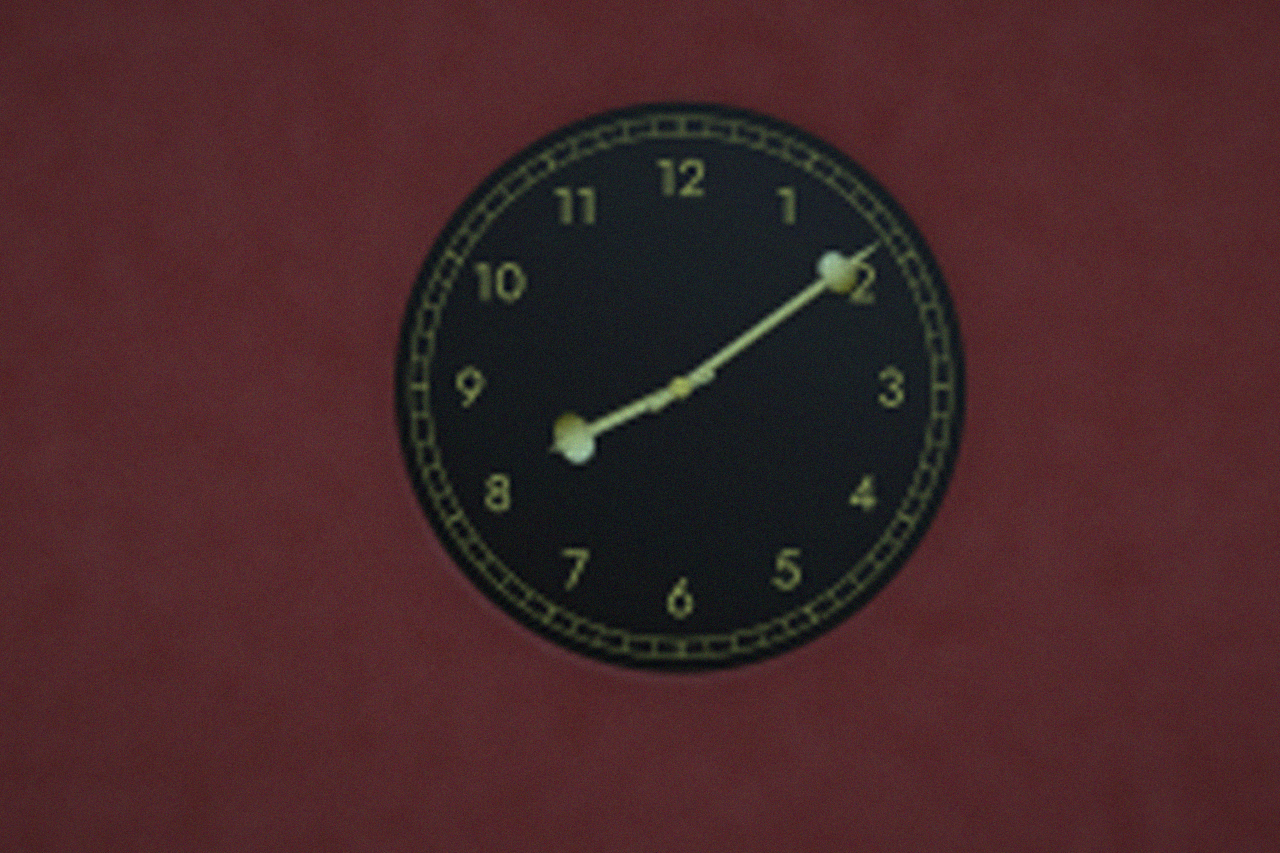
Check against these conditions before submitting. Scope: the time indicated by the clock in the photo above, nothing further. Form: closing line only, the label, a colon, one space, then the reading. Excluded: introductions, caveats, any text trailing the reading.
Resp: 8:09
